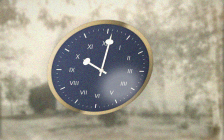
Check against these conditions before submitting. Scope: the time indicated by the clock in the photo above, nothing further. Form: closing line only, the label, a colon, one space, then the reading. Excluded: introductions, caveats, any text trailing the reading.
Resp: 10:01
